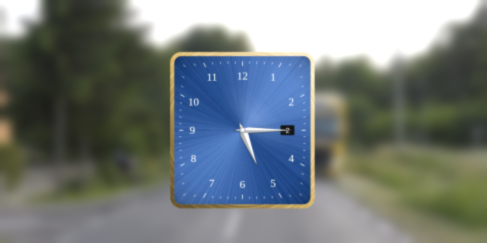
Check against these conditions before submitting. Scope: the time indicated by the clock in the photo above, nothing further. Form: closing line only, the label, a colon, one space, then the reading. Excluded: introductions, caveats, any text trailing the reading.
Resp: 5:15
